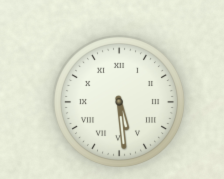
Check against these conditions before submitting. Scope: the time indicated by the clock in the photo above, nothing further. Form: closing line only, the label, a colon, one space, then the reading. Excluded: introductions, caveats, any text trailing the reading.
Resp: 5:29
